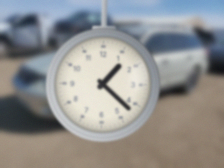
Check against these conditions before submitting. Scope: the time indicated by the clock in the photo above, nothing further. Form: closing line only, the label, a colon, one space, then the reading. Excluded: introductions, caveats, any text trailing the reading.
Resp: 1:22
